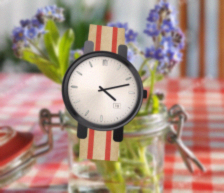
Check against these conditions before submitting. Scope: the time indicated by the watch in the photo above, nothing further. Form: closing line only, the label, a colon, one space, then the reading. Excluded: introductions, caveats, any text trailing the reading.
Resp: 4:12
